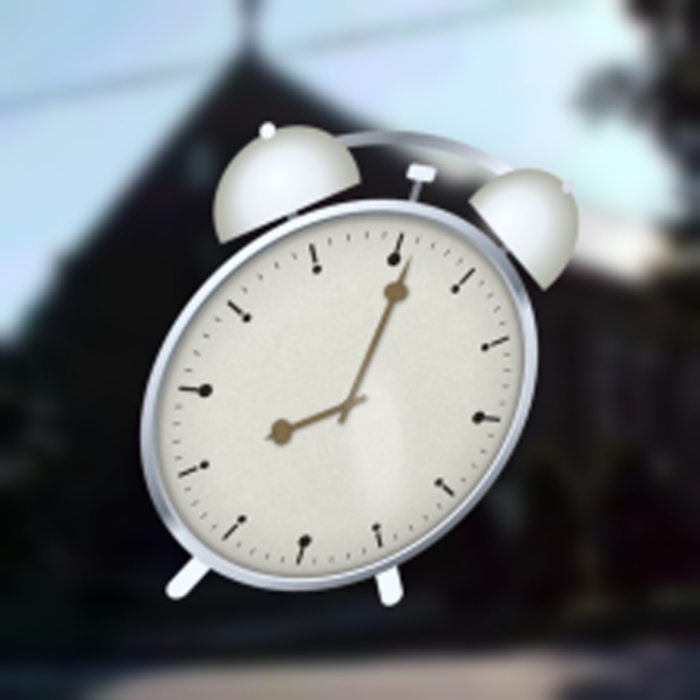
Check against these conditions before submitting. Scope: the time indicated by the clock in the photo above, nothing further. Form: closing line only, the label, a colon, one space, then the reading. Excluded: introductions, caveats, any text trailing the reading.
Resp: 8:01
